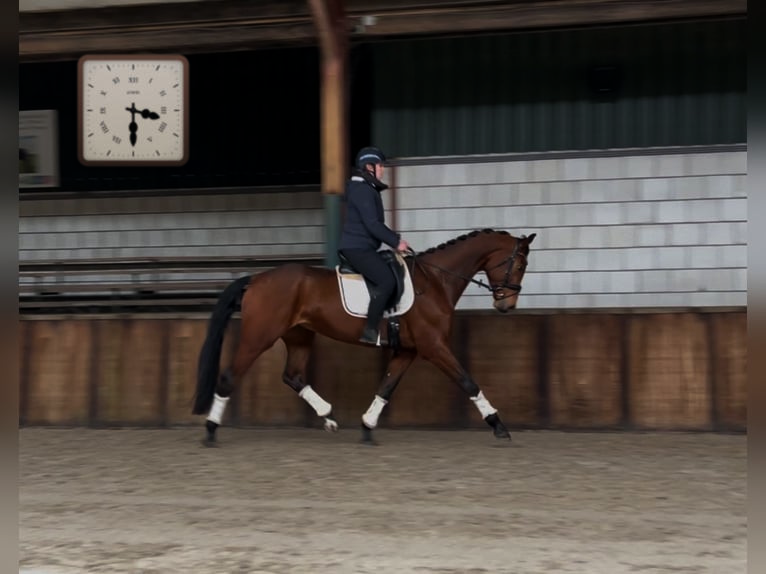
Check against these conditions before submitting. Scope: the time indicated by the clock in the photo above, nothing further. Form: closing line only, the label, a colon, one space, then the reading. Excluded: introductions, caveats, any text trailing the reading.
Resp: 3:30
